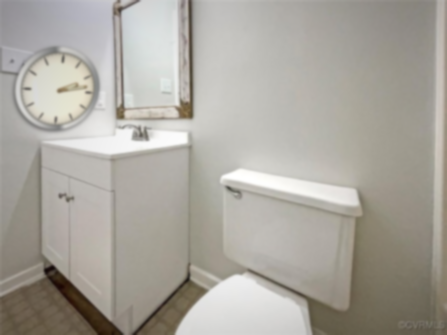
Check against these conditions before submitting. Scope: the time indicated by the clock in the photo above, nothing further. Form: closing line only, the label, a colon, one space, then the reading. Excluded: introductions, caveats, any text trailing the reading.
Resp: 2:13
